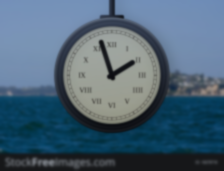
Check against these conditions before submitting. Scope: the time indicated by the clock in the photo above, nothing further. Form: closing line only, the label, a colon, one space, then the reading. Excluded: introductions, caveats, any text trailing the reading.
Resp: 1:57
